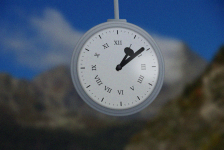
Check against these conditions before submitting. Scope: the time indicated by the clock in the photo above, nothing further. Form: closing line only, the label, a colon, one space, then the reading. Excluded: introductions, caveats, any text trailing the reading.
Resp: 1:09
